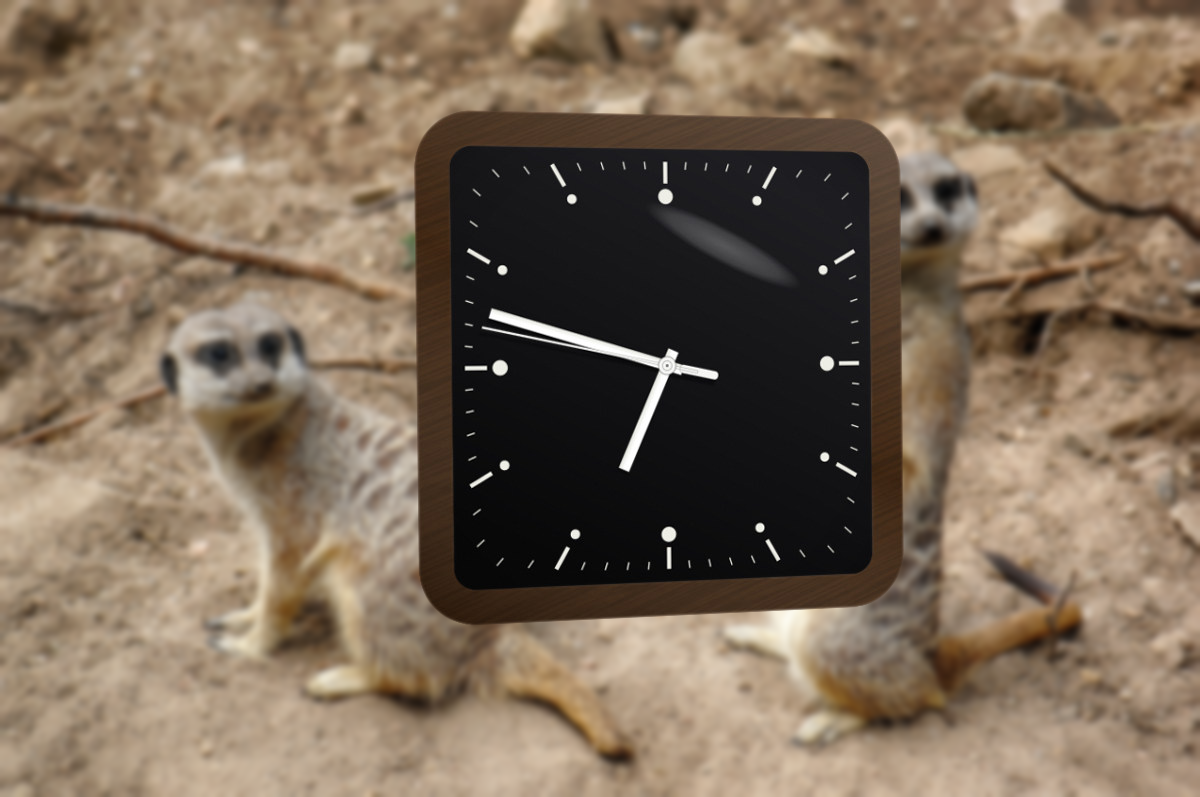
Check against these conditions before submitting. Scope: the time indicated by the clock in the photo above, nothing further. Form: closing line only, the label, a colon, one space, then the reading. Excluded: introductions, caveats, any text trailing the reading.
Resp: 6:47:47
